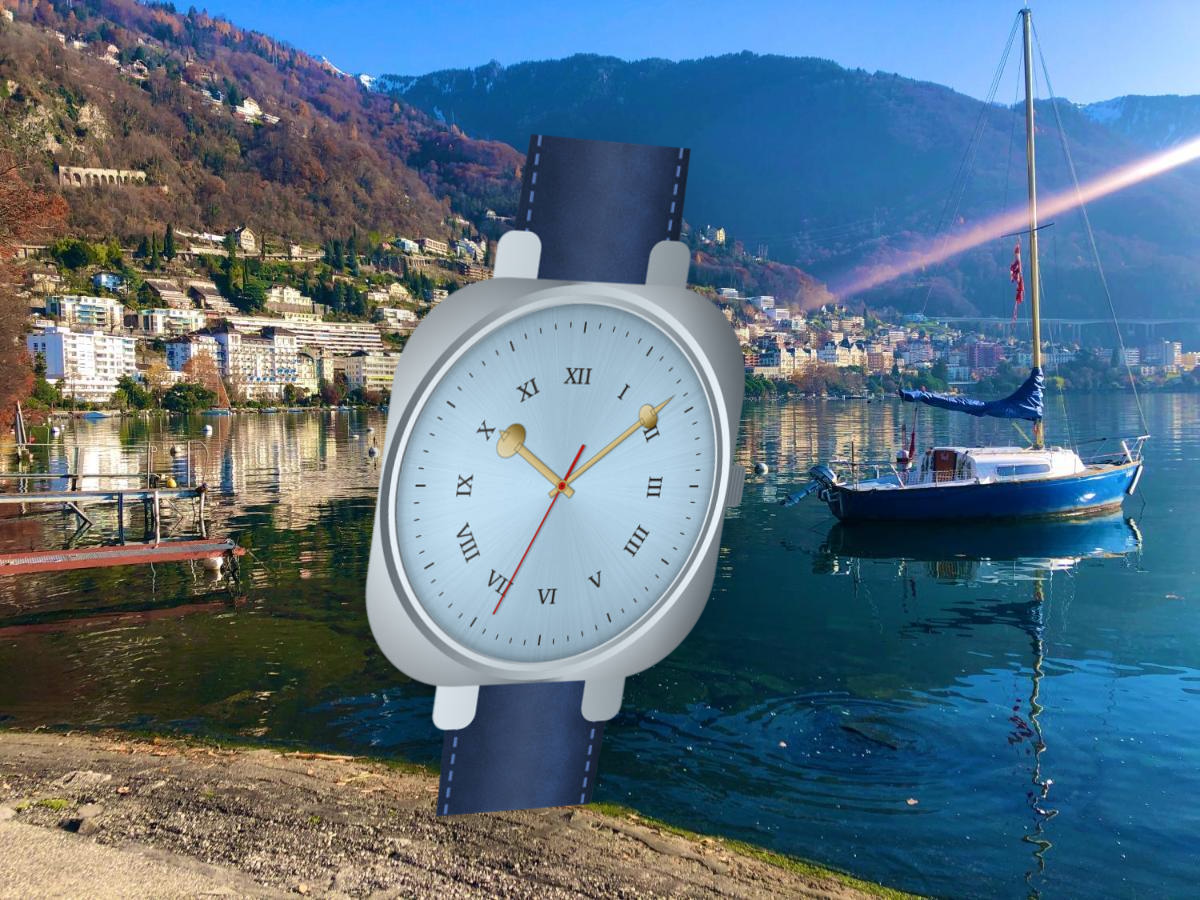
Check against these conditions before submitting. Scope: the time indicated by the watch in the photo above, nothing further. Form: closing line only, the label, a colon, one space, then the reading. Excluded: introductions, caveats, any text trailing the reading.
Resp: 10:08:34
